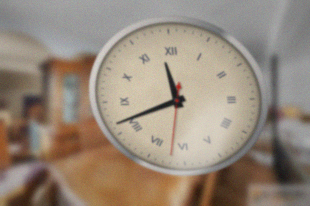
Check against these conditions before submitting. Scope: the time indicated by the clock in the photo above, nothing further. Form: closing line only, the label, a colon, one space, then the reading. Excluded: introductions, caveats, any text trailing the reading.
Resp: 11:41:32
